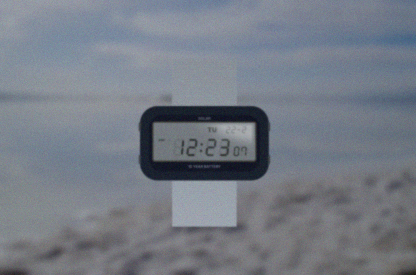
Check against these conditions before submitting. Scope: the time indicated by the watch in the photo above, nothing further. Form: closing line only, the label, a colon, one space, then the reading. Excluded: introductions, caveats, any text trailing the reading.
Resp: 12:23:07
